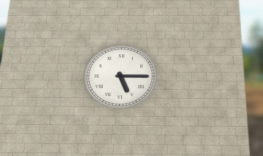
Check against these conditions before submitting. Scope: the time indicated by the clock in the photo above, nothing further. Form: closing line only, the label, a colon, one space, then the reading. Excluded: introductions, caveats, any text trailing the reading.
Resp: 5:15
